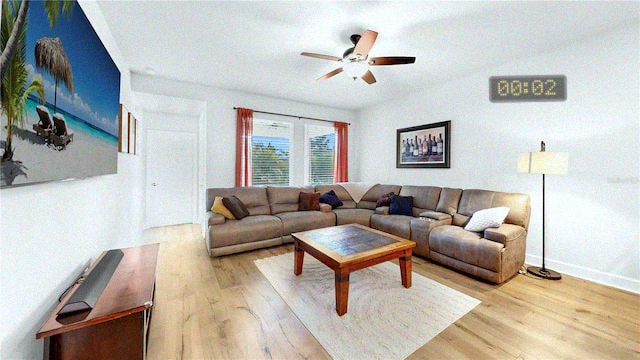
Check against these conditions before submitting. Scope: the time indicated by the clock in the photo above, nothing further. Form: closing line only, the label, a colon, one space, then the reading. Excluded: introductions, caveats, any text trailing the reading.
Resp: 0:02
